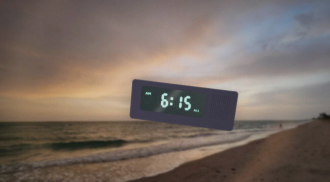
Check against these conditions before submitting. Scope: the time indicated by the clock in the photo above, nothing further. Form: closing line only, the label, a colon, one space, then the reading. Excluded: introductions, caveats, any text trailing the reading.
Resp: 6:15
